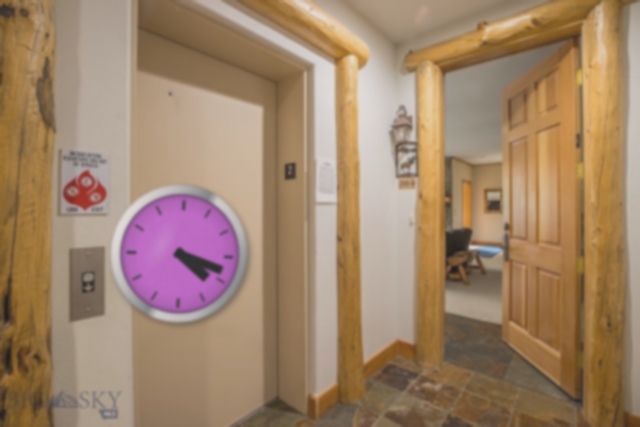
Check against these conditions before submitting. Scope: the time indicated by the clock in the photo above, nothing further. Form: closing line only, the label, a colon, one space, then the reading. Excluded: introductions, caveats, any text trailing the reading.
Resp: 4:18
